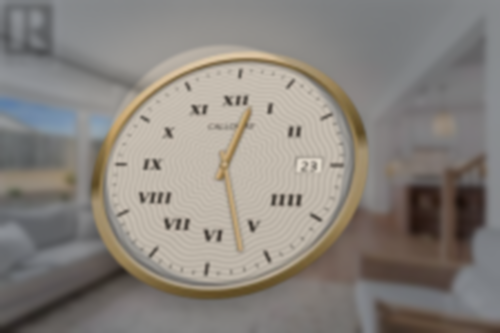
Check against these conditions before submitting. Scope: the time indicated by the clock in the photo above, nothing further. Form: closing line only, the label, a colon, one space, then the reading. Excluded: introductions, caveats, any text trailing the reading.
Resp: 12:27
